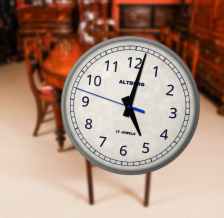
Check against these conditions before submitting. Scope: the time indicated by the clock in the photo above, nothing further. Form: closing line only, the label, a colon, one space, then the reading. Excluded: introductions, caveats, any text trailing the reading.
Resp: 5:01:47
